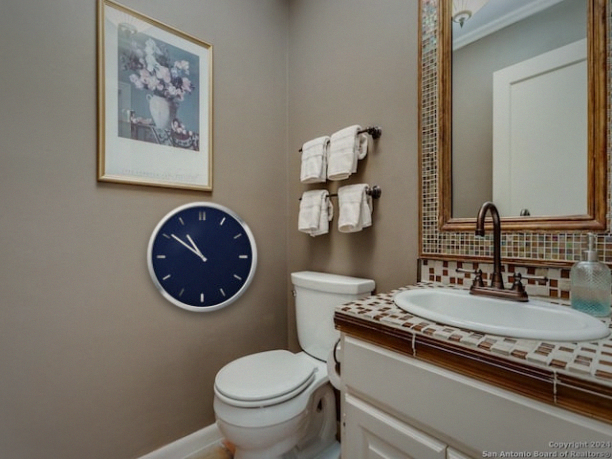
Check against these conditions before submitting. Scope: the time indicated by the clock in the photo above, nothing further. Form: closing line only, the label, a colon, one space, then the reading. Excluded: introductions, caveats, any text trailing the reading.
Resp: 10:51
